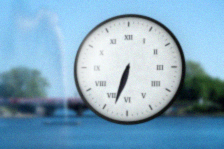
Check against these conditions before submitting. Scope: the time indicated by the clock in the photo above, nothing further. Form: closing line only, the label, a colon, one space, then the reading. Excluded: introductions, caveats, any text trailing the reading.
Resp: 6:33
